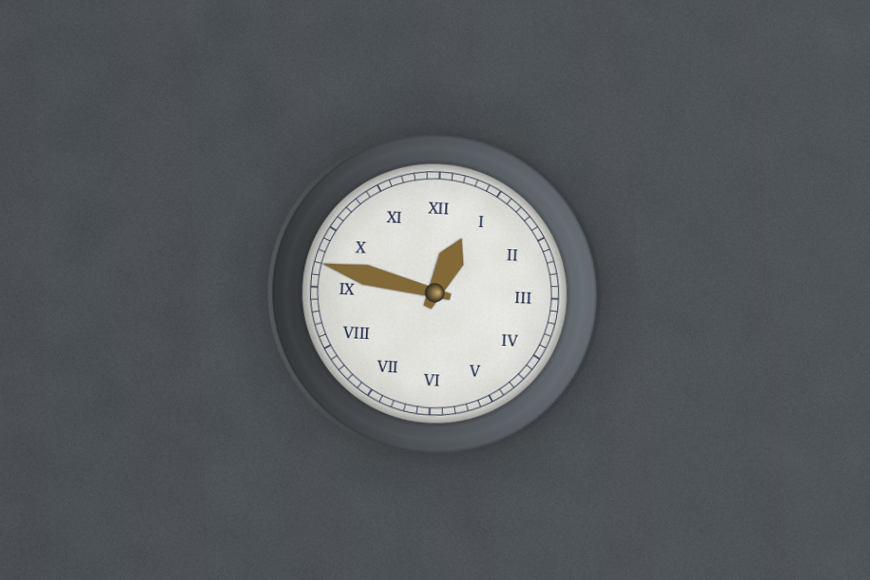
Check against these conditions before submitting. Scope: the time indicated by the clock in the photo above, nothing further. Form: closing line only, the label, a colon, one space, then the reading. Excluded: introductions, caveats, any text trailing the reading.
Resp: 12:47
